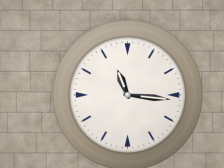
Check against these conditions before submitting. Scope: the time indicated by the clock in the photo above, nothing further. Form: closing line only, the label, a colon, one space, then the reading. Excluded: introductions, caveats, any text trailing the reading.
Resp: 11:16
